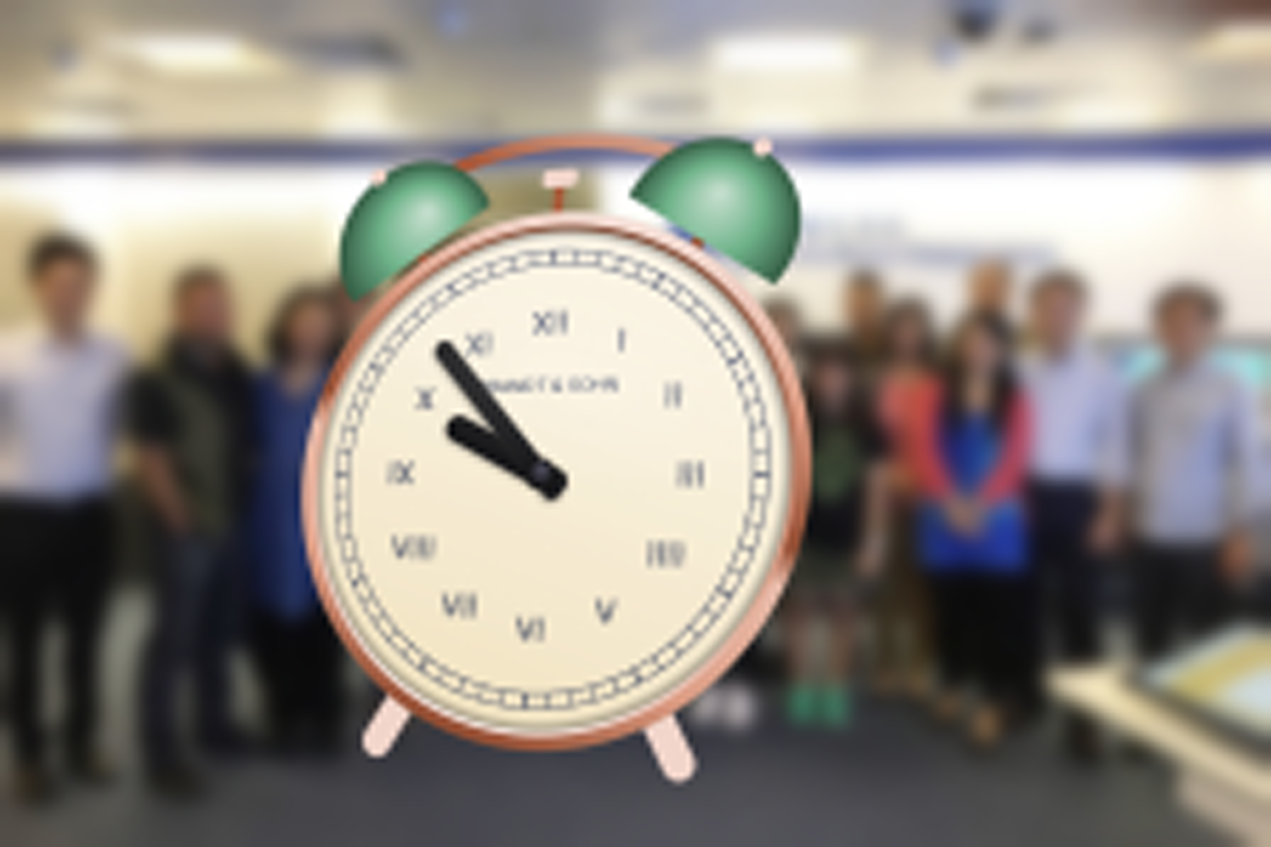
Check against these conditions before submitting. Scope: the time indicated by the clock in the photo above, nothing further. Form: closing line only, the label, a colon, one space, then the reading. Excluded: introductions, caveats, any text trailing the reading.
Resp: 9:53
